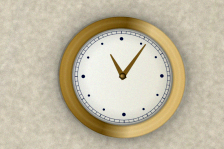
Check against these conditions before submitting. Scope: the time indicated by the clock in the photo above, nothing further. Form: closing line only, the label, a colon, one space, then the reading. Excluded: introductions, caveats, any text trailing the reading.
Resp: 11:06
